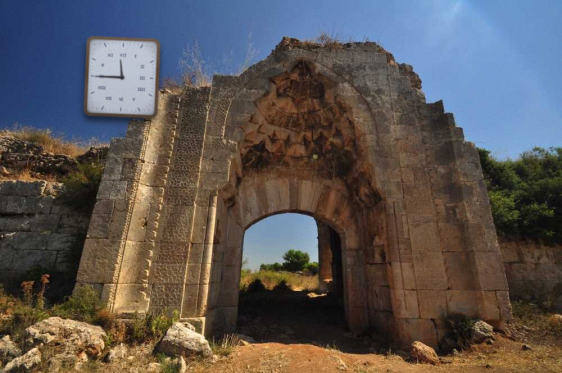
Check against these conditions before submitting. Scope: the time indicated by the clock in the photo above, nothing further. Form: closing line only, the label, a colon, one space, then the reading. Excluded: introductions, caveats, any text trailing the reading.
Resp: 11:45
